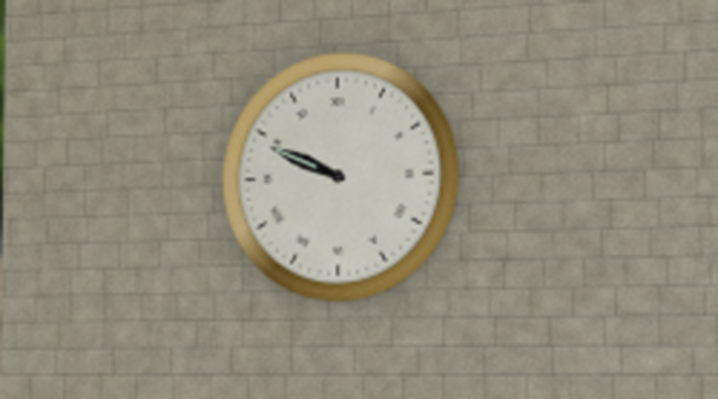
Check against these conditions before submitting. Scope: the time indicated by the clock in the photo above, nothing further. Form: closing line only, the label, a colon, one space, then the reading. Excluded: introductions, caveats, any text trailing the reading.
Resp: 9:49
